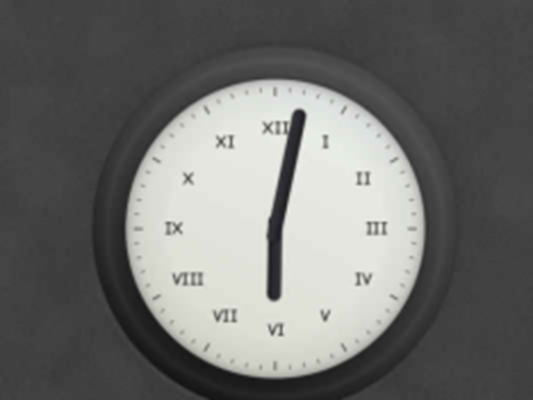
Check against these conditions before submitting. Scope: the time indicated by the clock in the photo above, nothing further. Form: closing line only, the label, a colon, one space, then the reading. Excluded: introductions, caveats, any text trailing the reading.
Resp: 6:02
